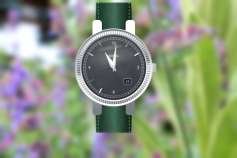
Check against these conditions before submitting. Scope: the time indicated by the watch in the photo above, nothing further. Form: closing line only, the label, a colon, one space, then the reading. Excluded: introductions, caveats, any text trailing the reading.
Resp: 11:01
